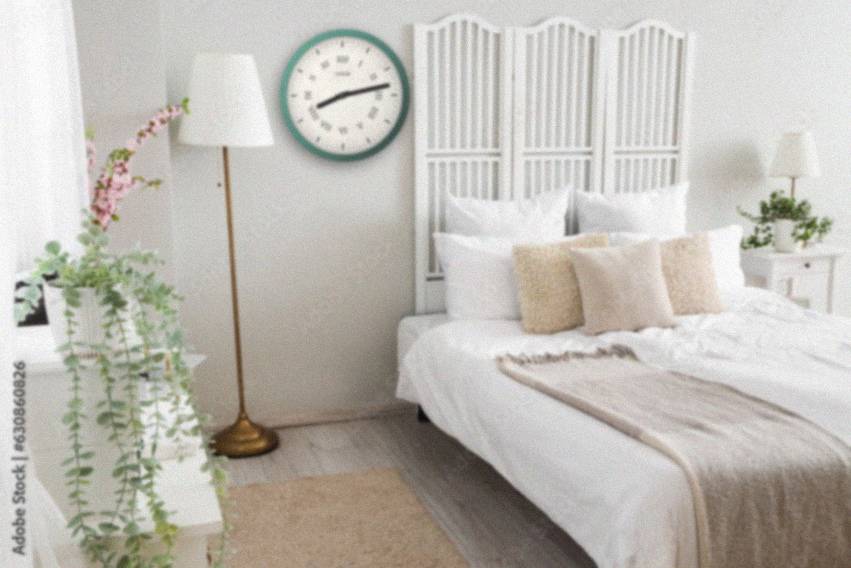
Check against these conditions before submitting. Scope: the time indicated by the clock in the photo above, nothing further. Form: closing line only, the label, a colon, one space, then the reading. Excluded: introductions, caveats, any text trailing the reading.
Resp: 8:13
